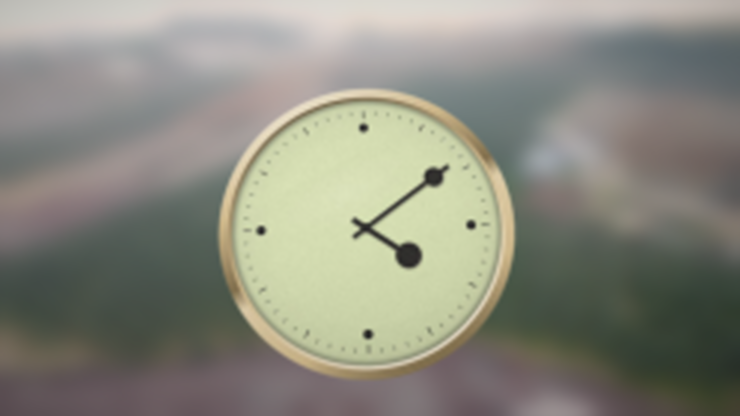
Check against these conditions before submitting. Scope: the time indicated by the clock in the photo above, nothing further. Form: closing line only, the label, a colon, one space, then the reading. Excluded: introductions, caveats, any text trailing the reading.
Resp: 4:09
